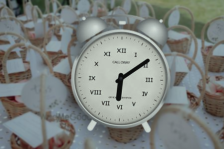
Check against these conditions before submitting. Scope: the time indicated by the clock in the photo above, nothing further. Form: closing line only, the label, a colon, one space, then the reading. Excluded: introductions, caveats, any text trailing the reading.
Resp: 6:09
